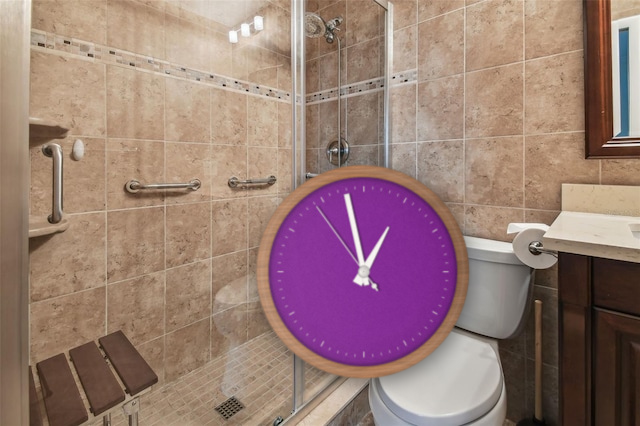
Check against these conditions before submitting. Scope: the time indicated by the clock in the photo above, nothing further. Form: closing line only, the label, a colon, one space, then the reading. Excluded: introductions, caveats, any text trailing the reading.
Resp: 12:57:54
